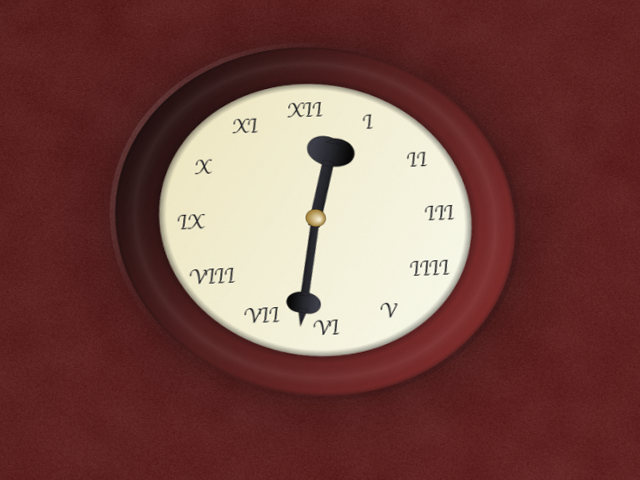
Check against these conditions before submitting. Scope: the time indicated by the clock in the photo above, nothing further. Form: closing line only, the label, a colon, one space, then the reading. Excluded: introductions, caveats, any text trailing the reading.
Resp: 12:32
